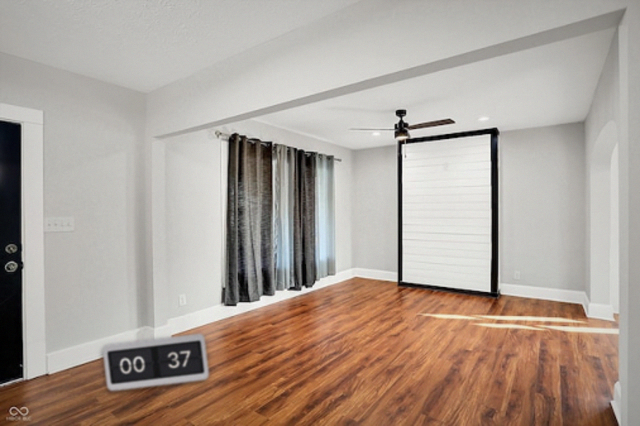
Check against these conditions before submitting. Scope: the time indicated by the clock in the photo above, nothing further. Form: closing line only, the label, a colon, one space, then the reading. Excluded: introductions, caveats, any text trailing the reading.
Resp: 0:37
